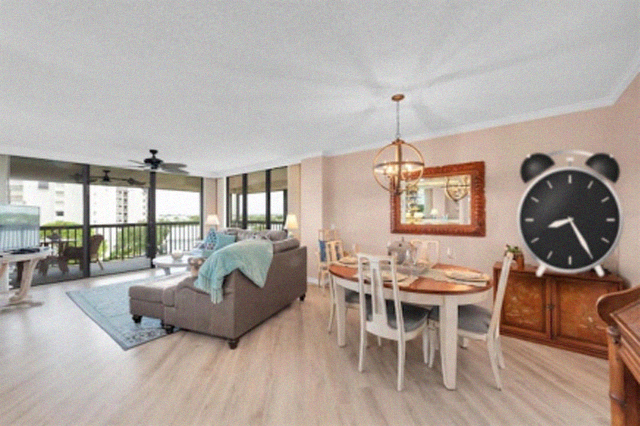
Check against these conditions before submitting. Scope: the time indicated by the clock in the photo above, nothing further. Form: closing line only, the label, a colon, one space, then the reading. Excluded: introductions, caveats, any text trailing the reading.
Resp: 8:25
